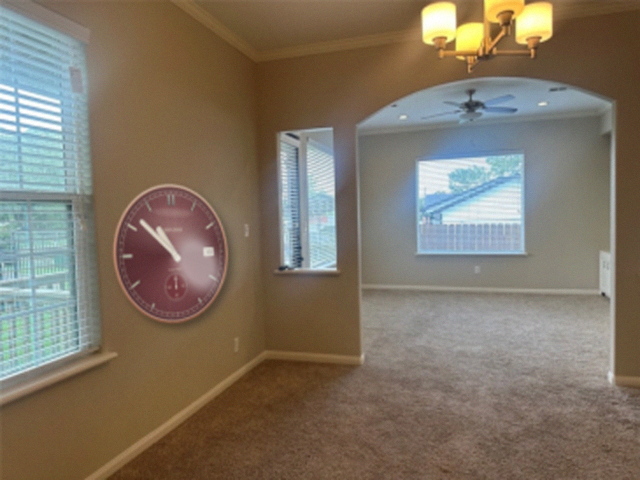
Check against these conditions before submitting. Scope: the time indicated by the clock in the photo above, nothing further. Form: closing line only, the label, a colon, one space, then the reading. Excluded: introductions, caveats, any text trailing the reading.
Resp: 10:52
